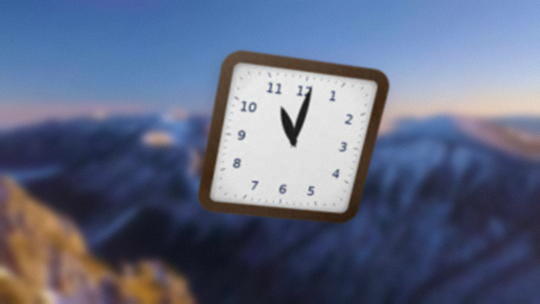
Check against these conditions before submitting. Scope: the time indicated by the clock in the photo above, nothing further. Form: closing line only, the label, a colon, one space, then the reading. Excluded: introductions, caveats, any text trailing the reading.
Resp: 11:01
